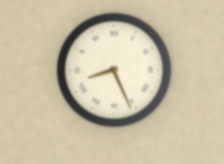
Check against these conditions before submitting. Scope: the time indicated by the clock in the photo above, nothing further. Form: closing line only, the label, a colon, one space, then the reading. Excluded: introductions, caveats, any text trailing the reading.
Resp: 8:26
